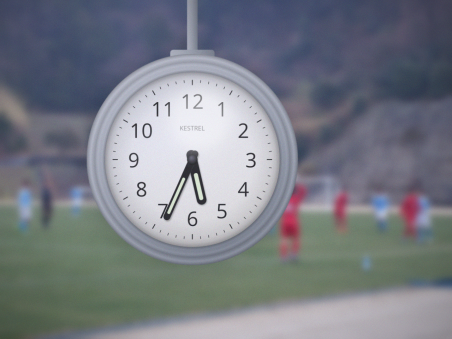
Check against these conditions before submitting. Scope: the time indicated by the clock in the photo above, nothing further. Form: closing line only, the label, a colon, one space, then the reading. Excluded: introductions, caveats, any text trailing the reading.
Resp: 5:34
